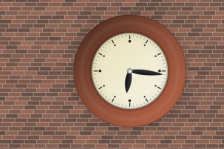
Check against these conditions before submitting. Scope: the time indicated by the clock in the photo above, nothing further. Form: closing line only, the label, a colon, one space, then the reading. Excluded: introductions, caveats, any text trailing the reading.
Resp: 6:16
